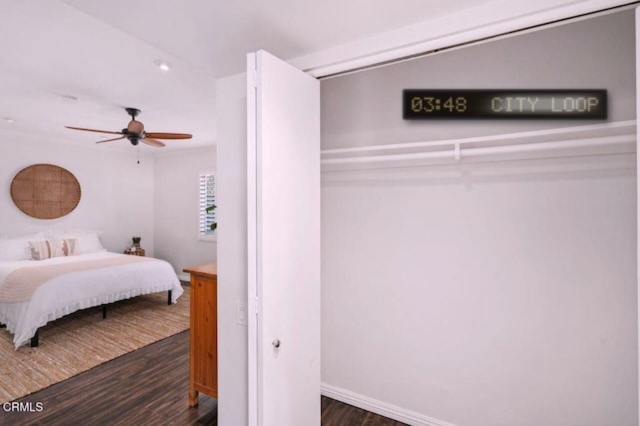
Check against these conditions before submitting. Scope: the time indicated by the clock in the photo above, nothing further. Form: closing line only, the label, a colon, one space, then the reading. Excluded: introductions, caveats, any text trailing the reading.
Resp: 3:48
